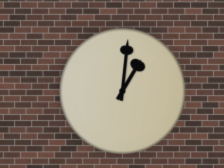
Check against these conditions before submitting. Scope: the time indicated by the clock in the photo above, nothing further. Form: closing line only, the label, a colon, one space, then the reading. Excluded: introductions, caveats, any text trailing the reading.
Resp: 1:01
